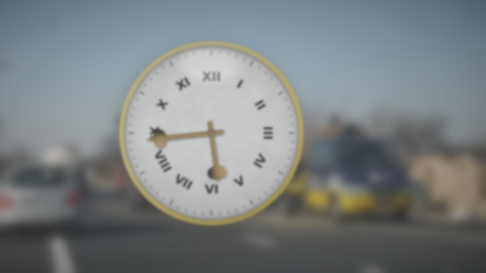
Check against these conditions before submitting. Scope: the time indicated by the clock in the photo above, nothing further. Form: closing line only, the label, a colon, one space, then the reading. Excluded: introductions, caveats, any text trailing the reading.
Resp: 5:44
